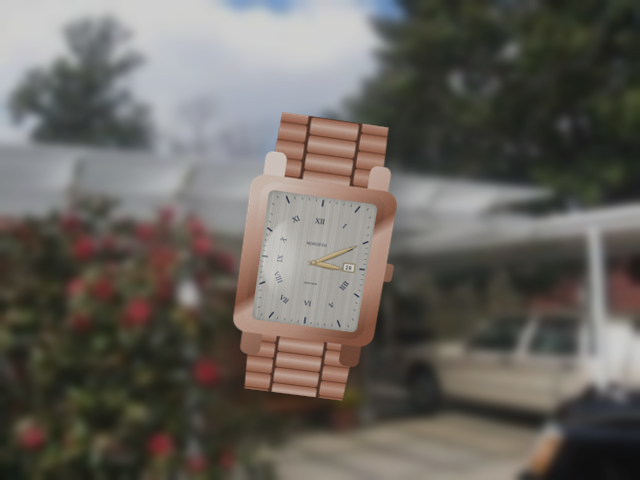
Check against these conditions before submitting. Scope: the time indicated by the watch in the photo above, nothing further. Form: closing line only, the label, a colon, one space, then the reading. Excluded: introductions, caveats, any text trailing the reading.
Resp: 3:10
